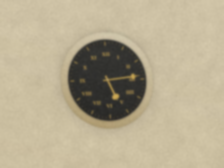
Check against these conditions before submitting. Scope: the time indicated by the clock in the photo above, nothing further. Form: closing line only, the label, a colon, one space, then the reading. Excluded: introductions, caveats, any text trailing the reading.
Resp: 5:14
